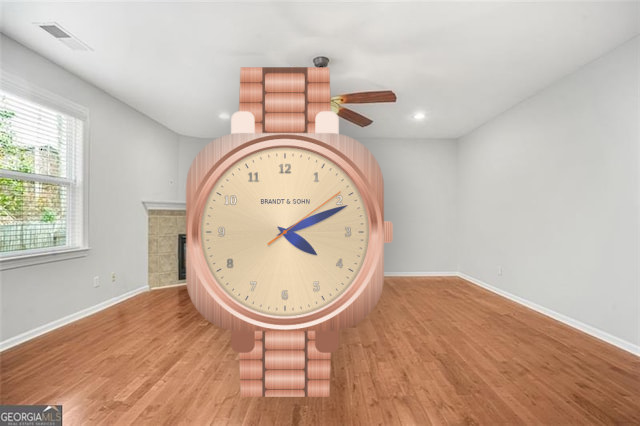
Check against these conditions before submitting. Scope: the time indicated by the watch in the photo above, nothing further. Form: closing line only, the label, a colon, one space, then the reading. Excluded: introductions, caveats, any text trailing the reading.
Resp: 4:11:09
